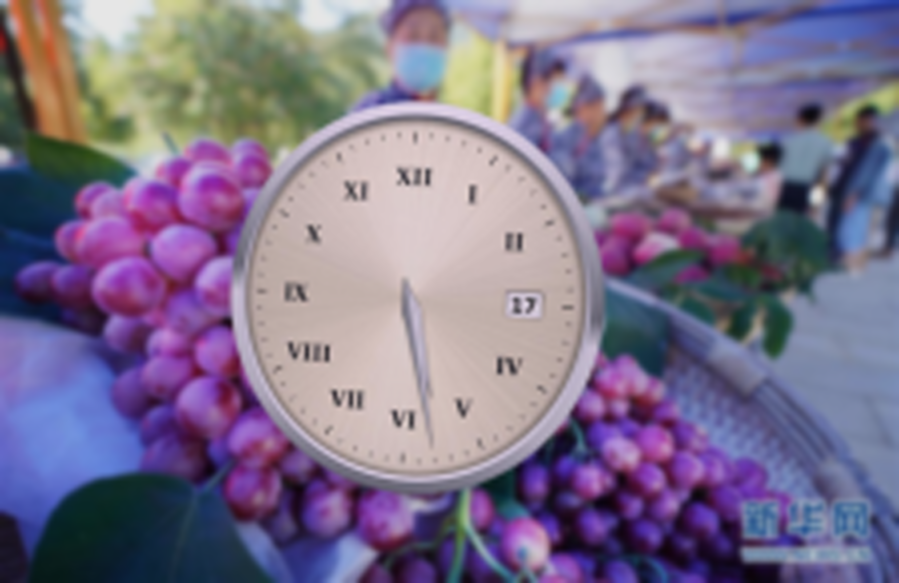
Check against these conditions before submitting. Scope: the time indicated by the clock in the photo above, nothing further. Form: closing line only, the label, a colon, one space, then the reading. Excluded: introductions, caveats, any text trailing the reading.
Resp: 5:28
